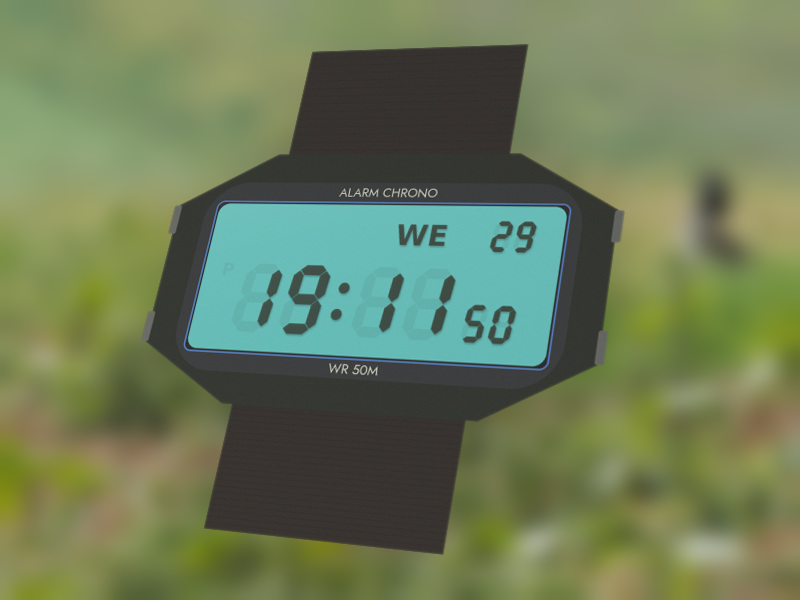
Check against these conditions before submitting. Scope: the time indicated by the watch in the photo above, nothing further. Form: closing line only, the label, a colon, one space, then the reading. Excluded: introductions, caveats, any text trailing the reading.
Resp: 19:11:50
